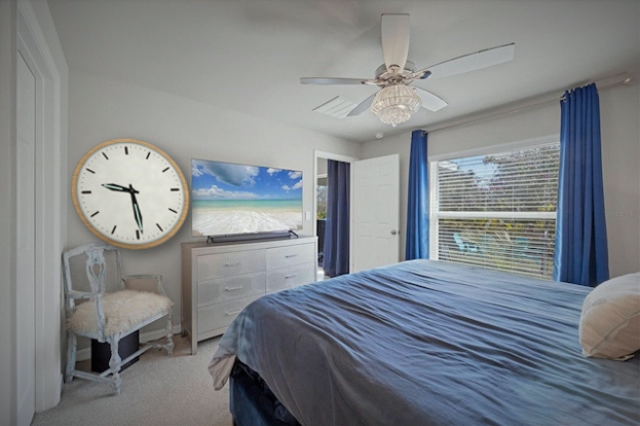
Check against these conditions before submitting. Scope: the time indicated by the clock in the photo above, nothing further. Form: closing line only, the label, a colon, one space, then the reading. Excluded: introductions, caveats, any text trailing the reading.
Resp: 9:29
